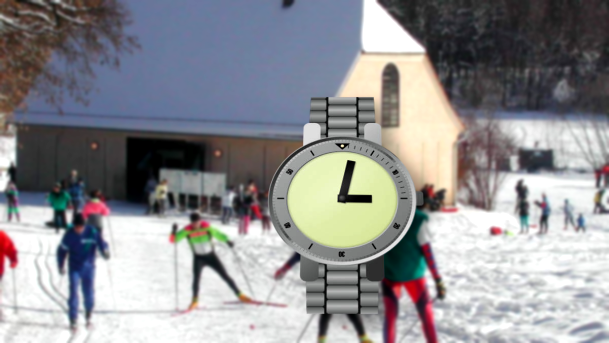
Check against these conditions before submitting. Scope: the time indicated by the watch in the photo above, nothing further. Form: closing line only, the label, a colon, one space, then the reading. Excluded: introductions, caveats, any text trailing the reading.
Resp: 3:02
